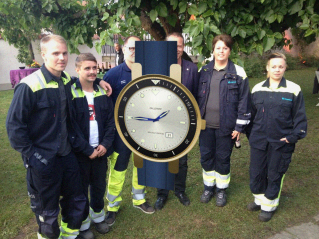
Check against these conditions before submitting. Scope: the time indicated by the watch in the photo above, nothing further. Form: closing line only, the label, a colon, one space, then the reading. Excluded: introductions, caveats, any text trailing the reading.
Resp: 1:45
